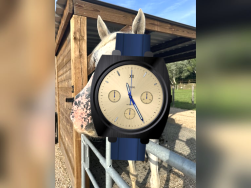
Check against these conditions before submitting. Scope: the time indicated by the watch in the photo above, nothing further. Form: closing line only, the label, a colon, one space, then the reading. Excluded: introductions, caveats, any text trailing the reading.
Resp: 11:25
